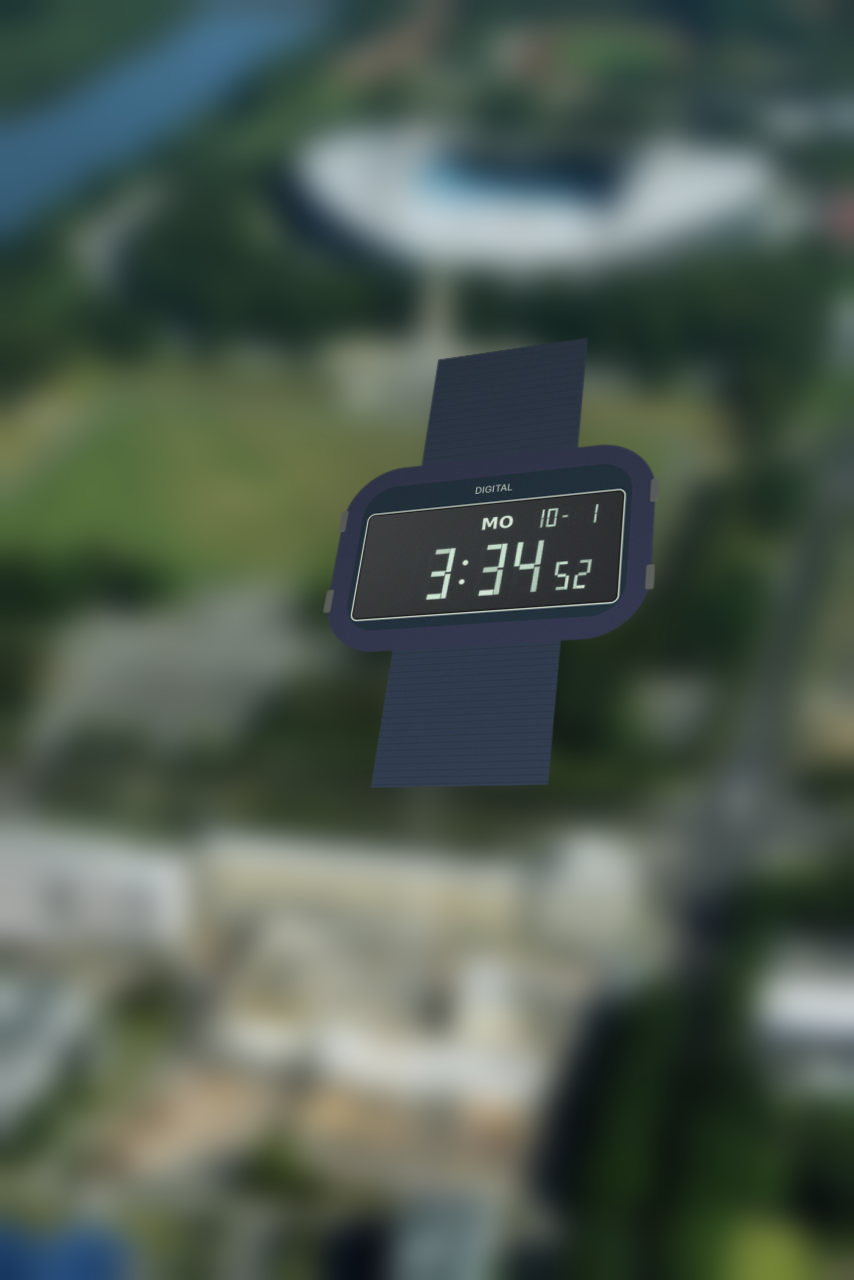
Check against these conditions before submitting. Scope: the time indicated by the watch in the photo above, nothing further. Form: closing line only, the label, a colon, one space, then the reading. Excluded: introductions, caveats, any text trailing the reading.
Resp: 3:34:52
